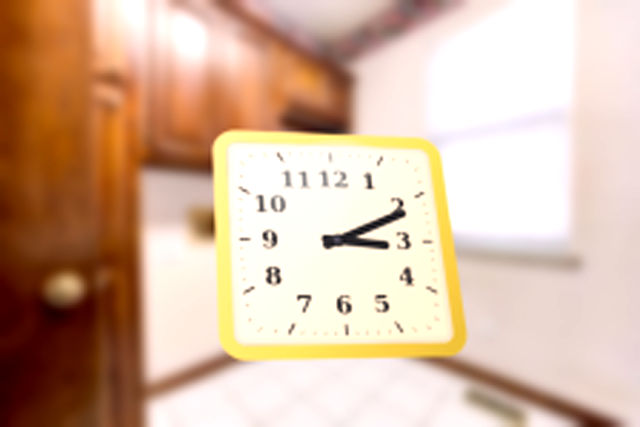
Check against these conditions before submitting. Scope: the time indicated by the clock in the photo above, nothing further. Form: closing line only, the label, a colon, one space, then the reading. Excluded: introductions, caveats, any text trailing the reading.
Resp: 3:11
